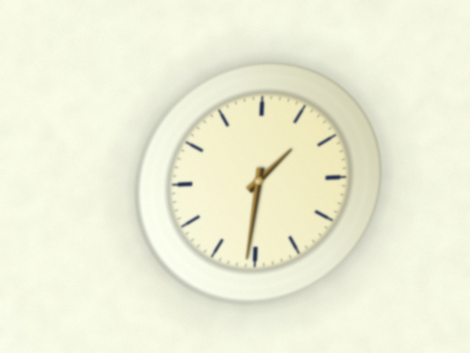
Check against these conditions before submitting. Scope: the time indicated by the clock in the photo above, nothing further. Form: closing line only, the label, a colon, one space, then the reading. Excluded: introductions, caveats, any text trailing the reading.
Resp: 1:31
